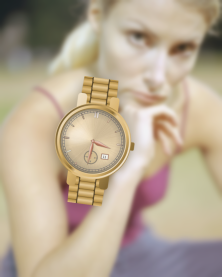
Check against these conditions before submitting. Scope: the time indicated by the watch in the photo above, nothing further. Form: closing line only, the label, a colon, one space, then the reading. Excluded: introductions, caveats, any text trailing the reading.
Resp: 3:31
